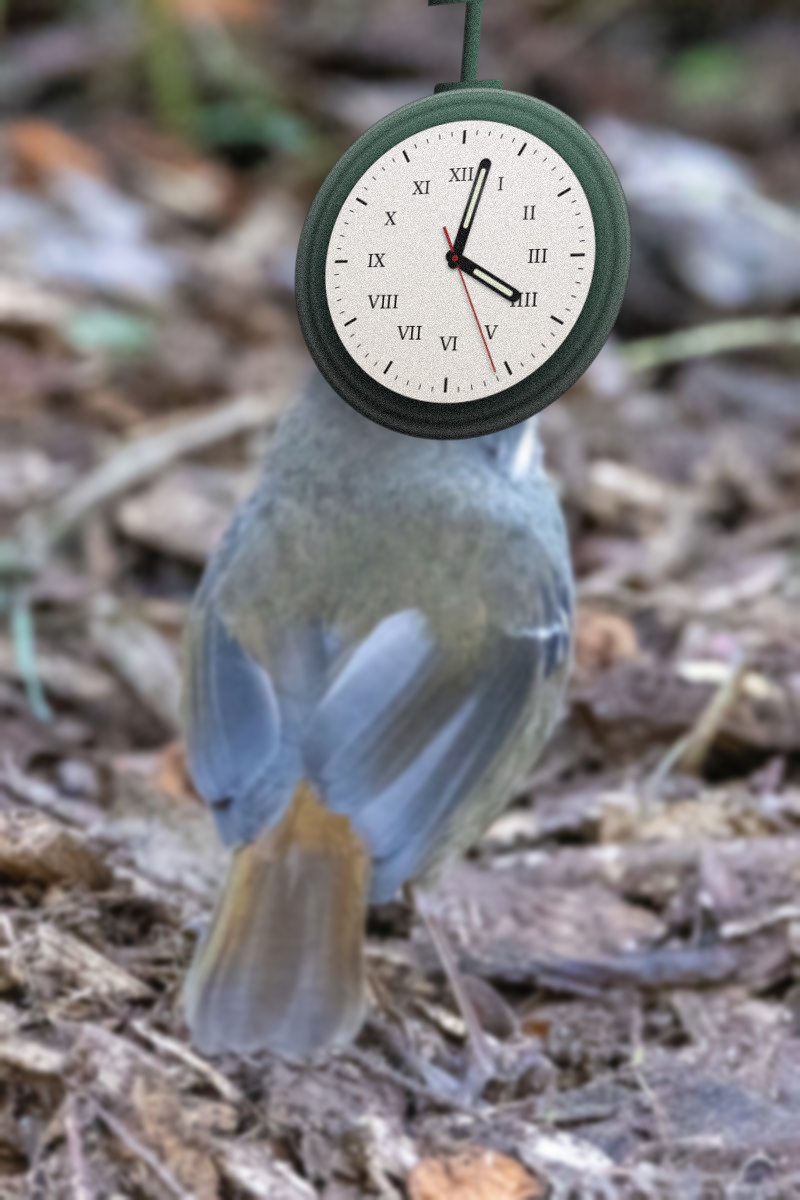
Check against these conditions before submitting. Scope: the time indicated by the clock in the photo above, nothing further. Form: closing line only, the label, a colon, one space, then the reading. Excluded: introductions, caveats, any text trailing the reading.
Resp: 4:02:26
